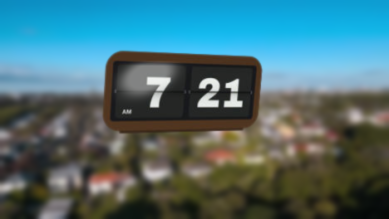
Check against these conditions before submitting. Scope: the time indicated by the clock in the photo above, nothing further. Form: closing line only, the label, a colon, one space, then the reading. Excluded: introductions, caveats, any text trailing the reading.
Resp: 7:21
